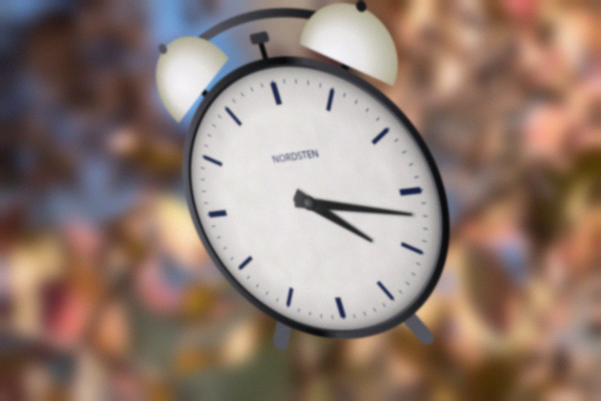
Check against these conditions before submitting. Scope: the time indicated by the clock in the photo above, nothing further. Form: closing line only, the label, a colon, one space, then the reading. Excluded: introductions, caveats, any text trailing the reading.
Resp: 4:17
